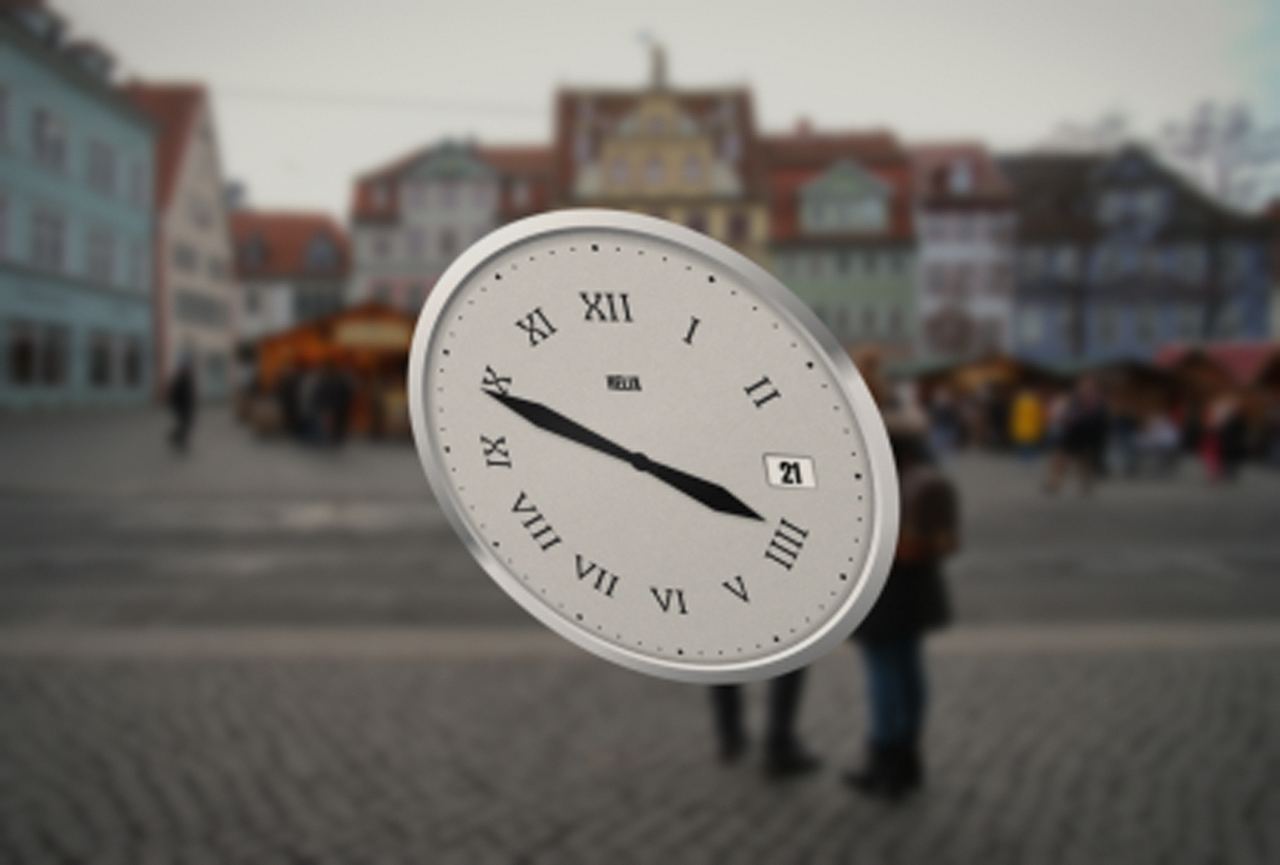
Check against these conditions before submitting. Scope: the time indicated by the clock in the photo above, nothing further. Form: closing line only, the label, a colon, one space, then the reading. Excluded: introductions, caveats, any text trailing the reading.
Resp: 3:49
